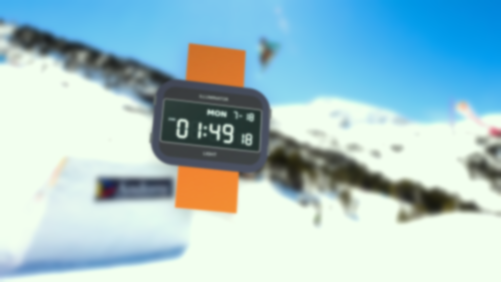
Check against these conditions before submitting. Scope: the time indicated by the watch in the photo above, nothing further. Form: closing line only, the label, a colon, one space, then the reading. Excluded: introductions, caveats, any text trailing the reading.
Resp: 1:49:18
